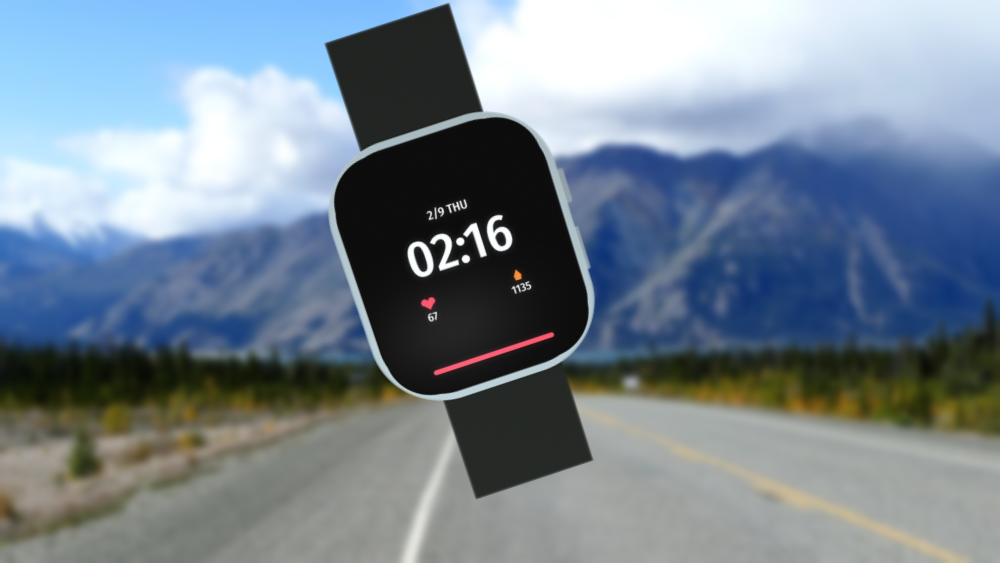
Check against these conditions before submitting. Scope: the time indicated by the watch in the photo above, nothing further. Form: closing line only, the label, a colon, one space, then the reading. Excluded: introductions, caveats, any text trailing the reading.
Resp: 2:16
